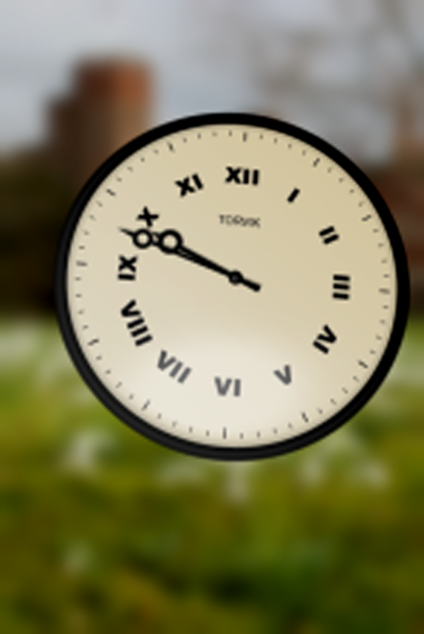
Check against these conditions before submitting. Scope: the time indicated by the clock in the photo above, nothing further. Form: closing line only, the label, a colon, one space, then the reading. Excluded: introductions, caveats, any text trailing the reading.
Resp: 9:48
